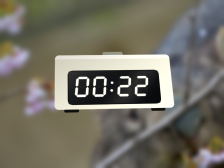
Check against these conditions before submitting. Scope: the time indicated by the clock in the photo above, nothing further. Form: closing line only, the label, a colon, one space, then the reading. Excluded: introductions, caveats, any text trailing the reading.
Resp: 0:22
